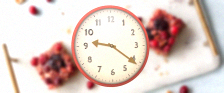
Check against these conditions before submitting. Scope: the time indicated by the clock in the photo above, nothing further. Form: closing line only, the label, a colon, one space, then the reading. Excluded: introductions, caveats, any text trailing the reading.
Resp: 9:21
